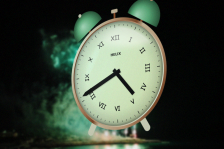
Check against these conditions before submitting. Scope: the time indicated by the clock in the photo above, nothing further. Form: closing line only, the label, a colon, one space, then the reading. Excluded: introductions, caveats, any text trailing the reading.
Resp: 4:41
